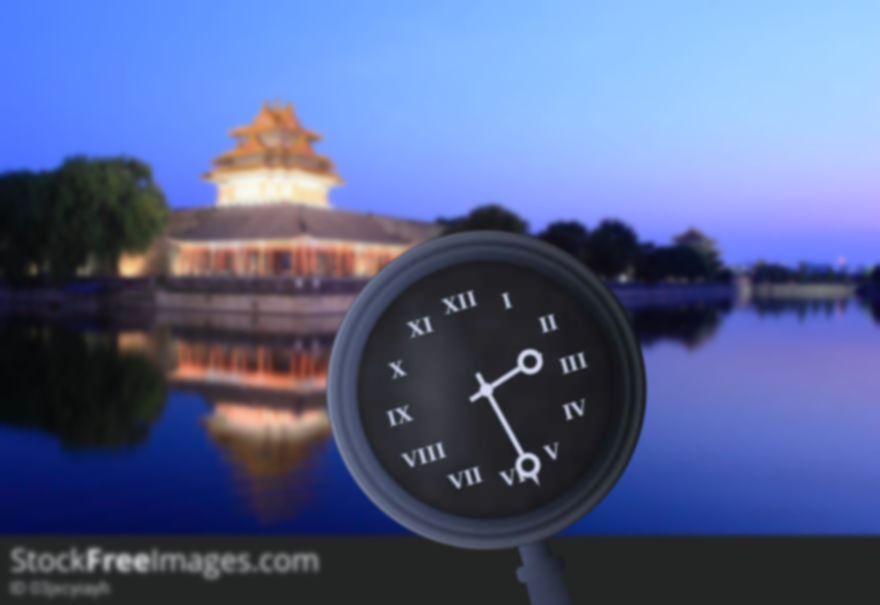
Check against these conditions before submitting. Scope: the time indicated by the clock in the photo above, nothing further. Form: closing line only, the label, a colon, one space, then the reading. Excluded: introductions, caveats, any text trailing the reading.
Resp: 2:28
